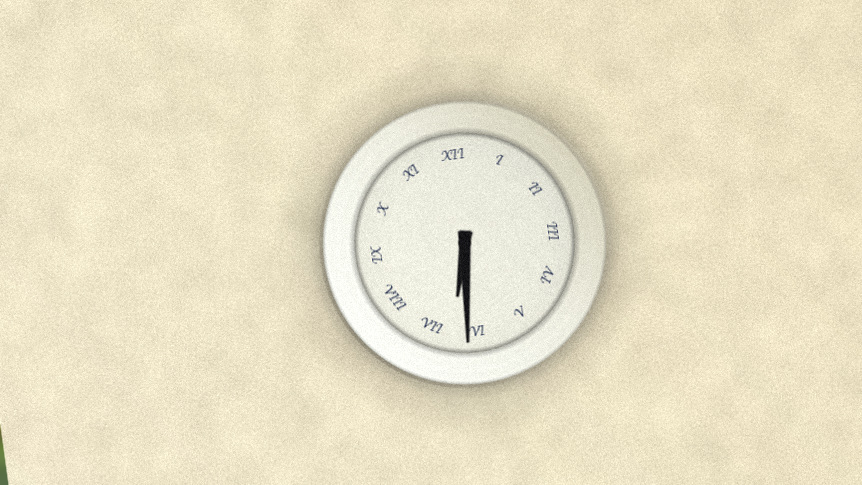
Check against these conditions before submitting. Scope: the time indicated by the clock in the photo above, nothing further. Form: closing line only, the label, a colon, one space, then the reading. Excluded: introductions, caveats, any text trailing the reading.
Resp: 6:31
